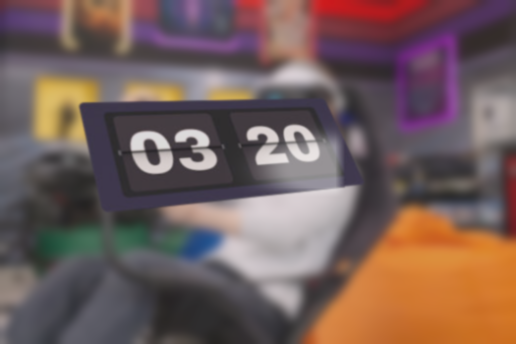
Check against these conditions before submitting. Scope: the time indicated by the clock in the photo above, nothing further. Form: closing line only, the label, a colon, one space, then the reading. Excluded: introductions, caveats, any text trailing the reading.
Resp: 3:20
